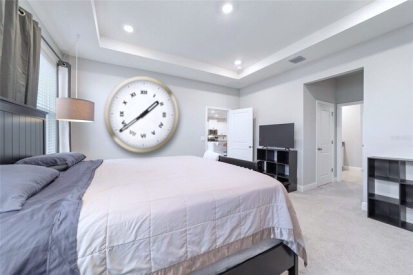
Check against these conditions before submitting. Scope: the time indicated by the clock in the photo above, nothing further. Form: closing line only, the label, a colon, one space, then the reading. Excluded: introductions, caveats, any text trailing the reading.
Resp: 1:39
